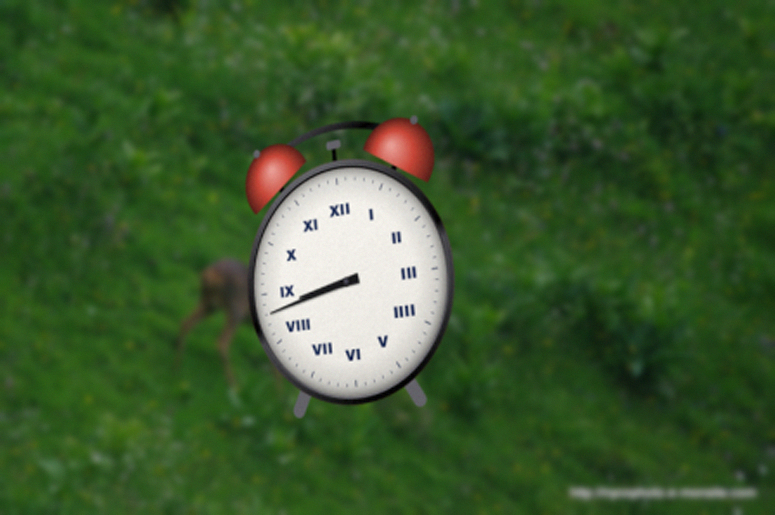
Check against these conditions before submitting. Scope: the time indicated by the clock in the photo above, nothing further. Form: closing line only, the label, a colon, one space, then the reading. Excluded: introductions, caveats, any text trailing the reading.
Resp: 8:43
